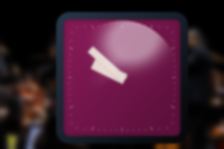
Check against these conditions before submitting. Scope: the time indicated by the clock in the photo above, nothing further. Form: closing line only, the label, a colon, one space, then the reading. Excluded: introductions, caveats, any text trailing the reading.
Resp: 9:52
